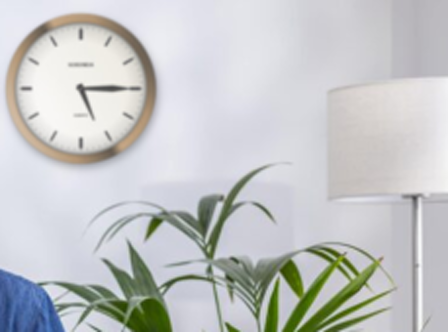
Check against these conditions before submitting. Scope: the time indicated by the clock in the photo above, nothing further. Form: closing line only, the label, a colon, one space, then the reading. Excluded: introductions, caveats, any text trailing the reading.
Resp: 5:15
